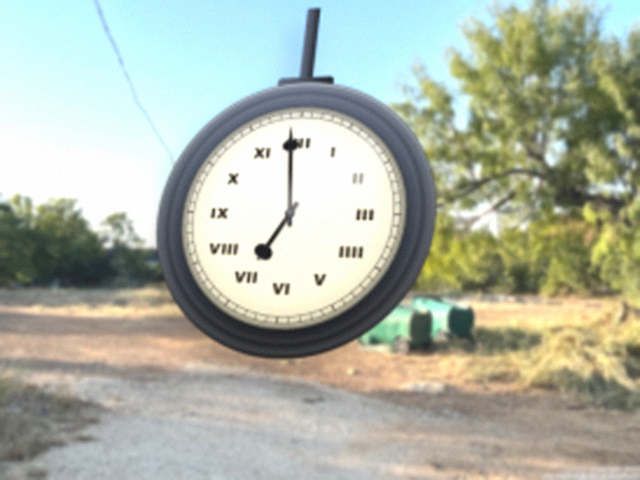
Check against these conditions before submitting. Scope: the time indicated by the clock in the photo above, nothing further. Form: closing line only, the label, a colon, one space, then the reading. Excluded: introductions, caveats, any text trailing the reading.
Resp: 6:59
